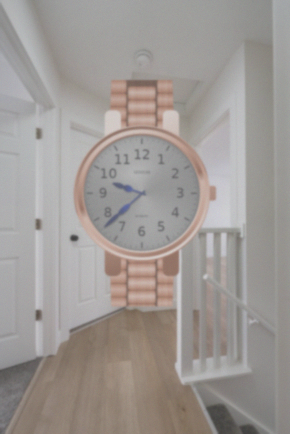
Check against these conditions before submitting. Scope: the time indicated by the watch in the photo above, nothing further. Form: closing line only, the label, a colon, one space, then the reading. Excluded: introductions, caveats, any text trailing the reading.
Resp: 9:38
